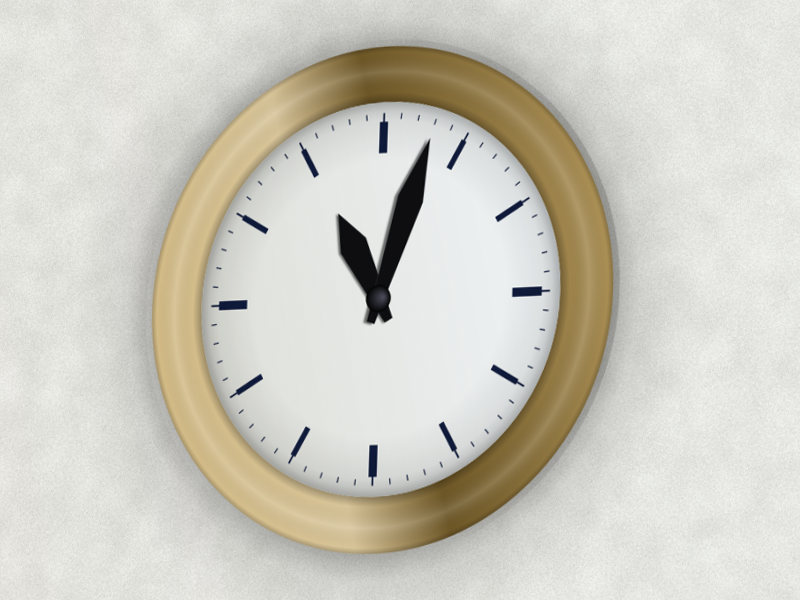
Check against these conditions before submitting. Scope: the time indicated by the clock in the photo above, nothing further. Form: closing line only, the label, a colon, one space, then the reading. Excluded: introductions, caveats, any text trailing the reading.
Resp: 11:03
